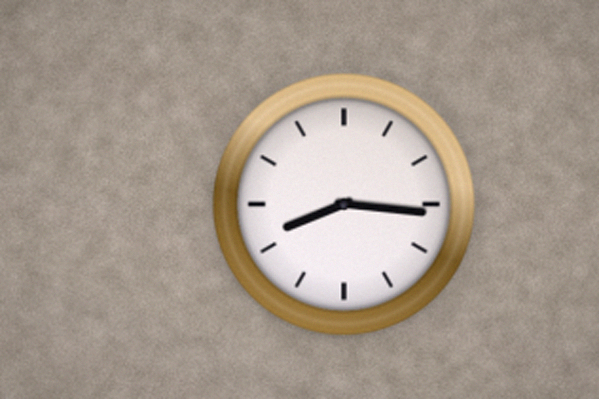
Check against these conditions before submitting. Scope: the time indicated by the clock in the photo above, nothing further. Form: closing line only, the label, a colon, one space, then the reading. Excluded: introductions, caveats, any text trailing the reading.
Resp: 8:16
